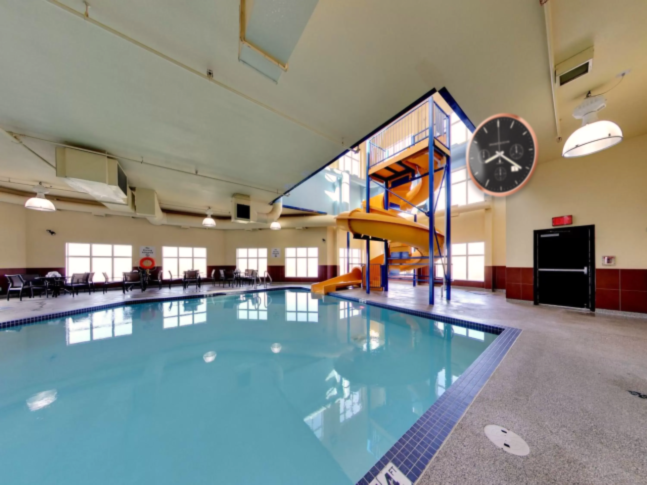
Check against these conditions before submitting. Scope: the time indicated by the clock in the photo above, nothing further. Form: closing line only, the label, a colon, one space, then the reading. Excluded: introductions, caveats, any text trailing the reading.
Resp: 8:21
